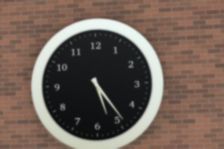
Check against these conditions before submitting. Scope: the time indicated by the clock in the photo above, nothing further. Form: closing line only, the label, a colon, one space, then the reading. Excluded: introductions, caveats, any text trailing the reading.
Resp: 5:24
